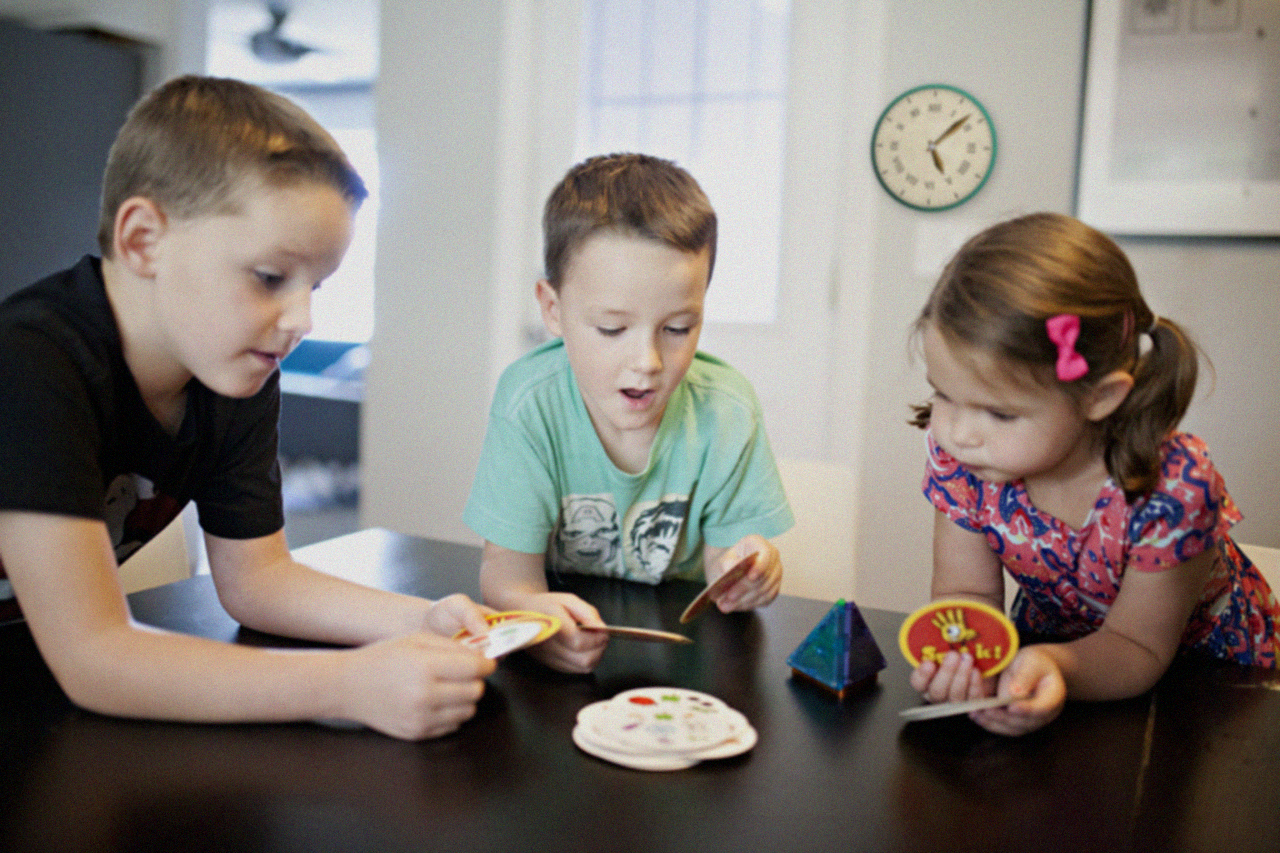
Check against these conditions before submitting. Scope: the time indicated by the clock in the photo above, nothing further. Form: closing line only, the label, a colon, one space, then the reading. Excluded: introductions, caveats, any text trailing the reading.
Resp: 5:08
